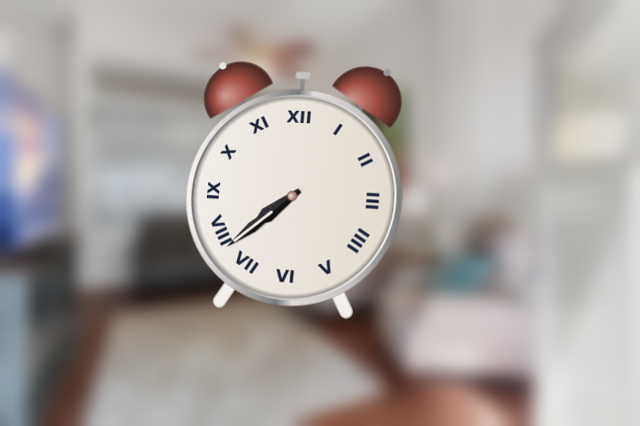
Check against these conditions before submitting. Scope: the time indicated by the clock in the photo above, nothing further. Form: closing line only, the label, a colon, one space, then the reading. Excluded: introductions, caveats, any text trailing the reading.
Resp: 7:38
